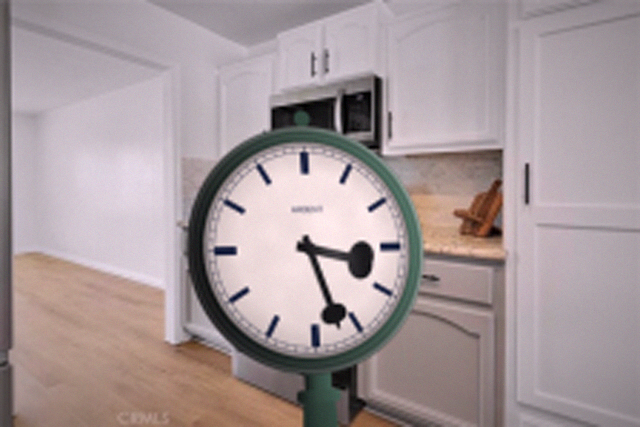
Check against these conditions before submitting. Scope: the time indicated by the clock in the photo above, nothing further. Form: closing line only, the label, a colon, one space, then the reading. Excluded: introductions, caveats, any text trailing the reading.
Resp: 3:27
